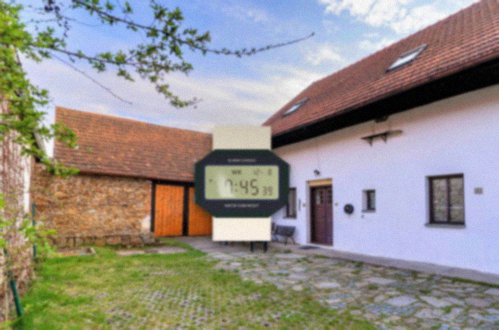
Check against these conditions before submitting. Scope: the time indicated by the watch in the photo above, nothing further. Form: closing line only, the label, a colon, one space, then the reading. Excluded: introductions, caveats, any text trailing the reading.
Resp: 7:45
